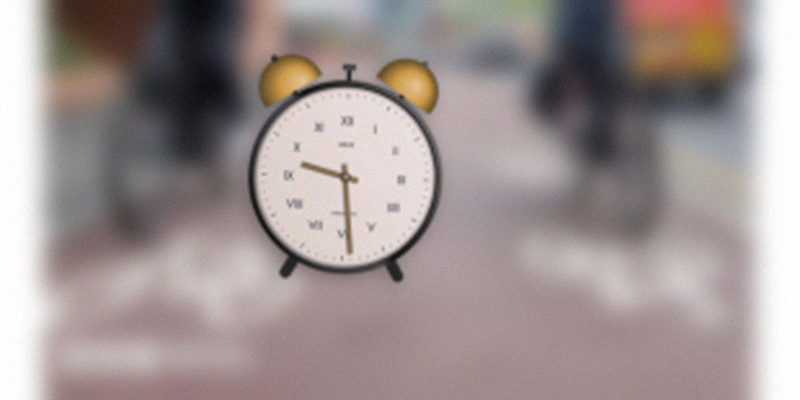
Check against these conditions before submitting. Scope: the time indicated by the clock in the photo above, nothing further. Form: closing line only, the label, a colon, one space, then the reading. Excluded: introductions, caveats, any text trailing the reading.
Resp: 9:29
